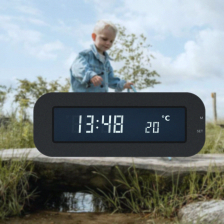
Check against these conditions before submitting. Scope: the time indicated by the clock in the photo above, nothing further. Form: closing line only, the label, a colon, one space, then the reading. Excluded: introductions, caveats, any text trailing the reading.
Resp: 13:48
